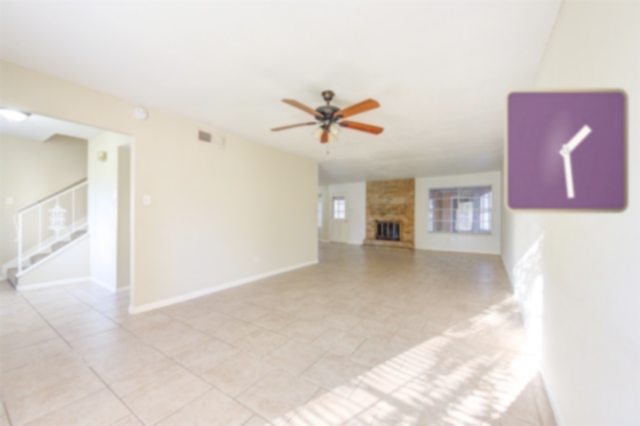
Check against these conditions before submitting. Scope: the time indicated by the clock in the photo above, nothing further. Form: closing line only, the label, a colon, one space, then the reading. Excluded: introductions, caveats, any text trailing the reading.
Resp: 1:29
